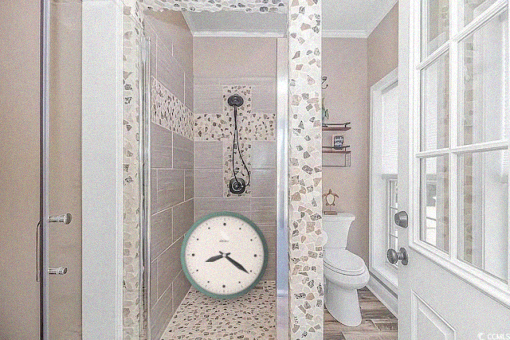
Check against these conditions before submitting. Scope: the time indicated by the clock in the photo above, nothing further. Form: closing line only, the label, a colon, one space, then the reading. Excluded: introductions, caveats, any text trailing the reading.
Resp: 8:21
